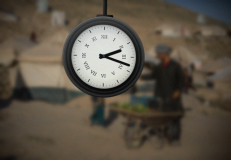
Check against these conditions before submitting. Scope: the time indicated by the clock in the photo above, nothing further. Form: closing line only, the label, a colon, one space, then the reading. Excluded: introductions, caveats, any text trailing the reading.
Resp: 2:18
